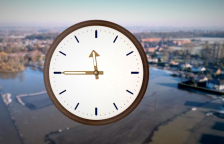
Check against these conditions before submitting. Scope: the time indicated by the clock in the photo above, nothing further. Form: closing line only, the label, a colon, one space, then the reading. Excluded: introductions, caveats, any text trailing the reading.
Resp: 11:45
